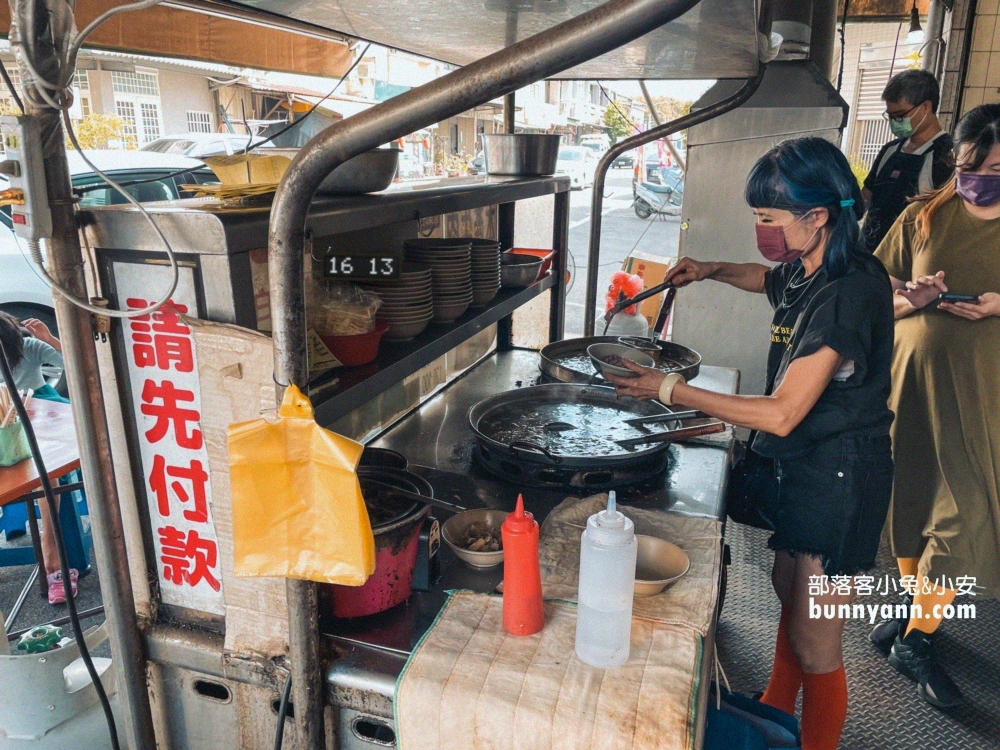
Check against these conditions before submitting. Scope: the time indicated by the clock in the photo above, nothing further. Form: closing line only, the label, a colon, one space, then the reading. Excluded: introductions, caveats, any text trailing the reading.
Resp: 16:13
